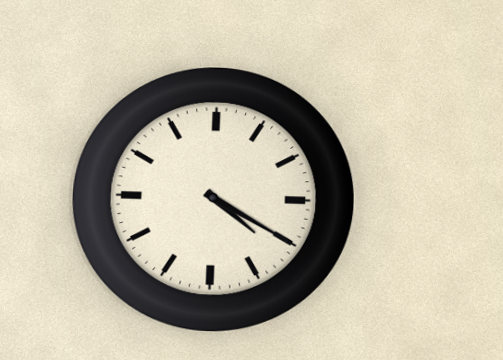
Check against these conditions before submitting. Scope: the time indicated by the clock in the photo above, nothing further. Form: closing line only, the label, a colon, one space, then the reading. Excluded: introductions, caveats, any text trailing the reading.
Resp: 4:20
